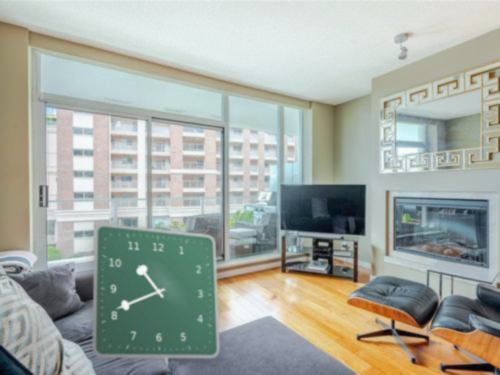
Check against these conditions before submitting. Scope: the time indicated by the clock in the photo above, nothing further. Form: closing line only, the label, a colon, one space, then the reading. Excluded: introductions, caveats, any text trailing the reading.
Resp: 10:41
